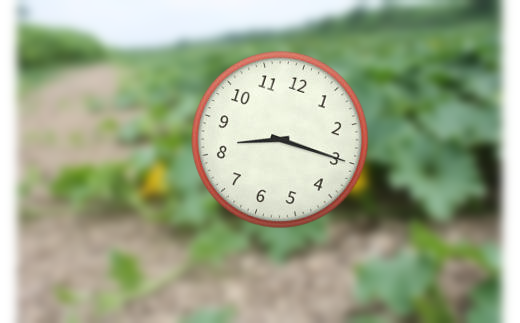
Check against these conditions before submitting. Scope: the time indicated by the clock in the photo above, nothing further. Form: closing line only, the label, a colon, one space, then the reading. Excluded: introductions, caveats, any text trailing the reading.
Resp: 8:15
